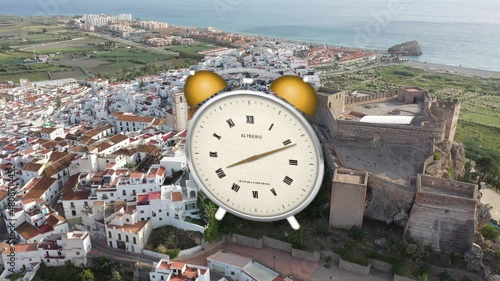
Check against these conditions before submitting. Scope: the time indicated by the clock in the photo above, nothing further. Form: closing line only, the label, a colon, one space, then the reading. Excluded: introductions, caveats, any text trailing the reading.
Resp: 8:11
